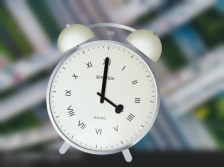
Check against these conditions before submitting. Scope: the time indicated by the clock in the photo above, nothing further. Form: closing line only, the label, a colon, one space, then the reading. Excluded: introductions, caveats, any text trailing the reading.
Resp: 4:00
